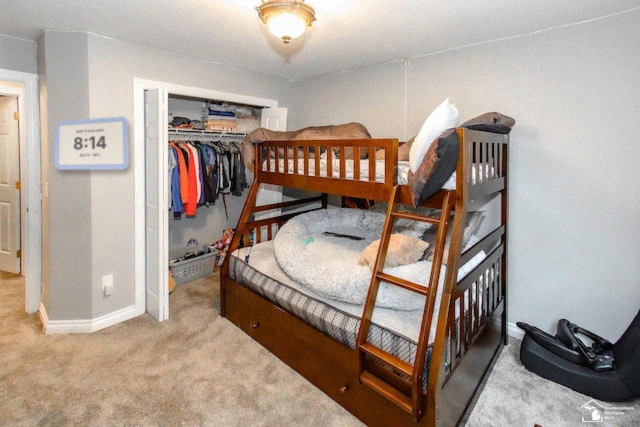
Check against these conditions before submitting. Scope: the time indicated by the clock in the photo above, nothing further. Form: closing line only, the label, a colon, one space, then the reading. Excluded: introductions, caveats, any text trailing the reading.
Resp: 8:14
